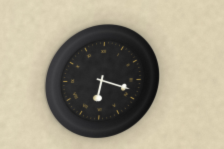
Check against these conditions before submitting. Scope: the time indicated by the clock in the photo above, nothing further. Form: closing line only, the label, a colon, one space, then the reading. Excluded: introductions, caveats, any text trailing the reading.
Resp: 6:18
